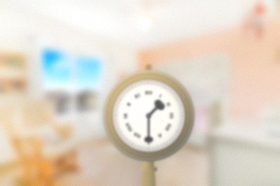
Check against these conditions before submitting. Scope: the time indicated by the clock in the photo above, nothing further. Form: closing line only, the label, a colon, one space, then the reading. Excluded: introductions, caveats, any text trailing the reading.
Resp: 1:30
